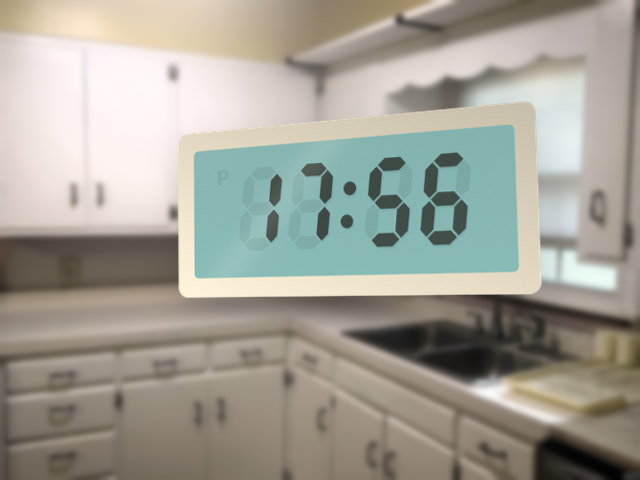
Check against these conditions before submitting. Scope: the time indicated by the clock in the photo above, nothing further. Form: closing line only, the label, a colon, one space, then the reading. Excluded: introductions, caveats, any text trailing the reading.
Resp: 17:56
